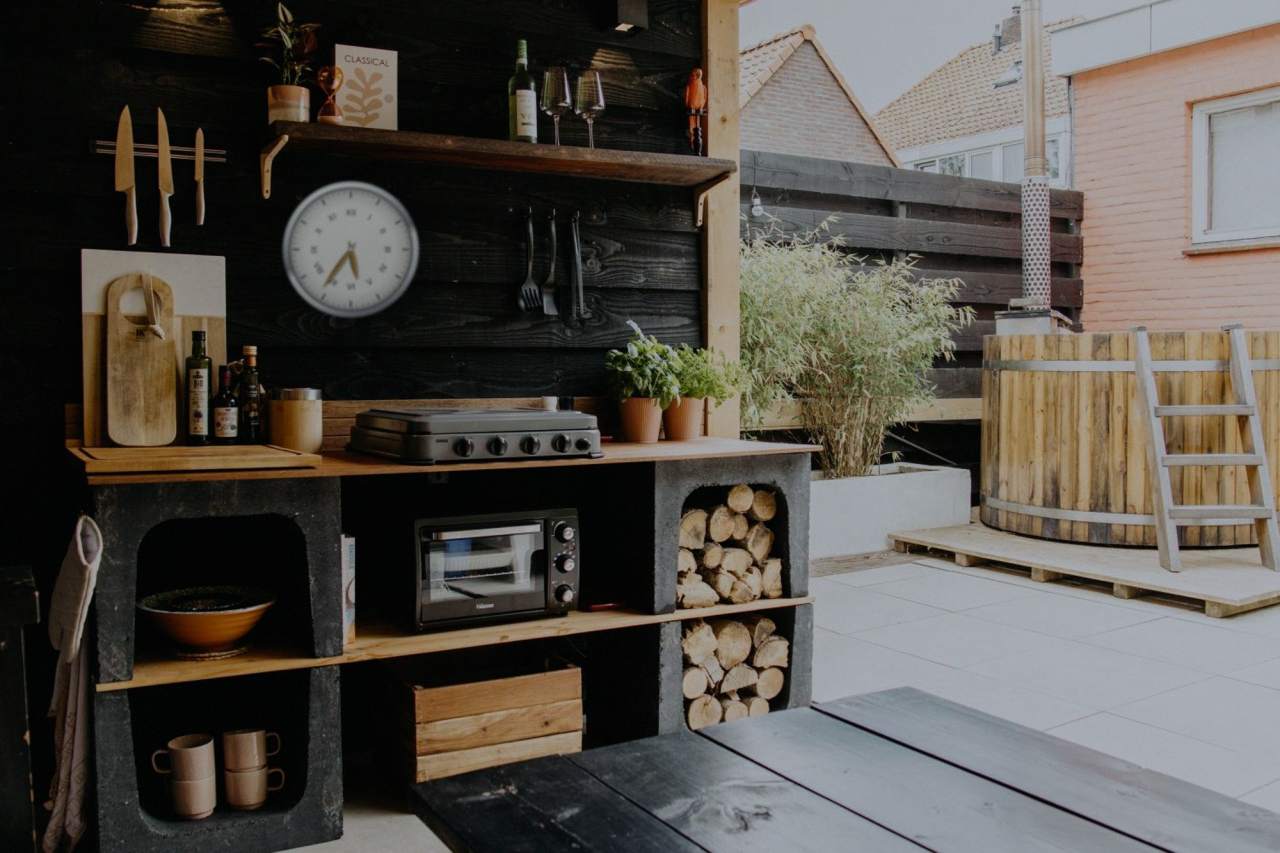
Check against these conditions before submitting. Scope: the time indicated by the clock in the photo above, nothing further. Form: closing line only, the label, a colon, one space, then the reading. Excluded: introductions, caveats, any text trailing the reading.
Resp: 5:36
